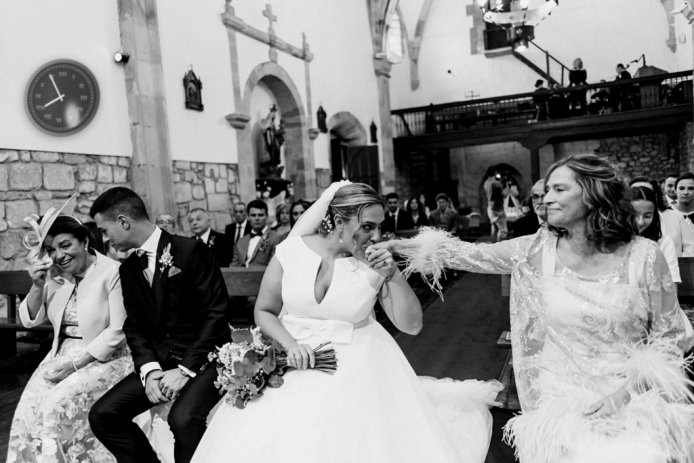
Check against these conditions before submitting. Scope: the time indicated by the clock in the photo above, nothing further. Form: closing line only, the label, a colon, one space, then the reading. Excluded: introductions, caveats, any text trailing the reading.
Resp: 7:55
